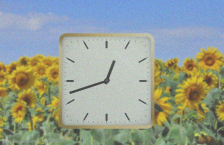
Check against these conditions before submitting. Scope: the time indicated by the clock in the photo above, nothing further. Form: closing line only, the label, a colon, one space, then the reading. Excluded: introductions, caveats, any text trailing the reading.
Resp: 12:42
